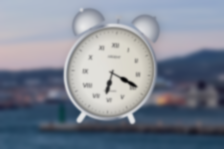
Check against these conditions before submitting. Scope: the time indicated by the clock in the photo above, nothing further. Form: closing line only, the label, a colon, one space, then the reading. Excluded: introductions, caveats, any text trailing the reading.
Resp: 6:19
